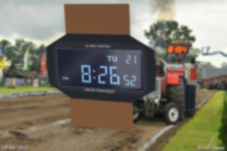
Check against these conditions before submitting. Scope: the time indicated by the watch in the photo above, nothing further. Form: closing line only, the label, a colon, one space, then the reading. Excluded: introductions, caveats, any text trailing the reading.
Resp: 8:26
